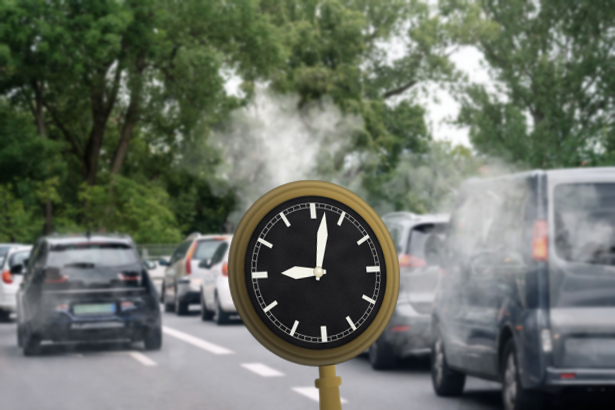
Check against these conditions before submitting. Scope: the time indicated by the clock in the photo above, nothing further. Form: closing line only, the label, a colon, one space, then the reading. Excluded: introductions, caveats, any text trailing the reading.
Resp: 9:02
